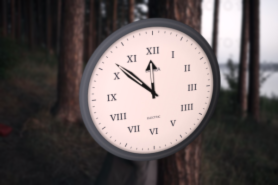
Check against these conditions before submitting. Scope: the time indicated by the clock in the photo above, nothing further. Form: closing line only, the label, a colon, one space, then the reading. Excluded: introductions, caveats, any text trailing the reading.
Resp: 11:52
